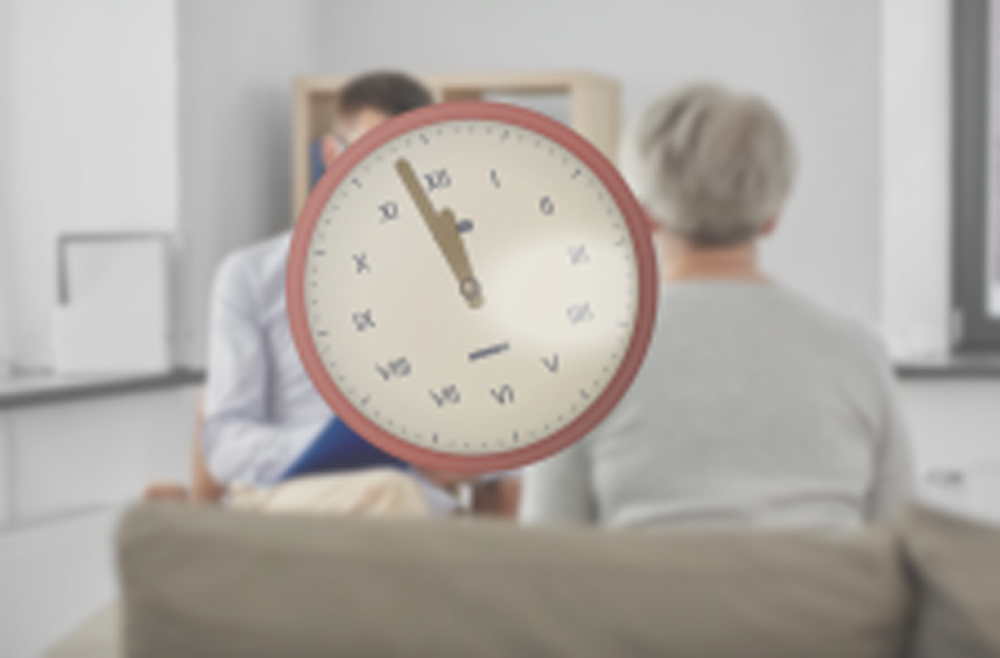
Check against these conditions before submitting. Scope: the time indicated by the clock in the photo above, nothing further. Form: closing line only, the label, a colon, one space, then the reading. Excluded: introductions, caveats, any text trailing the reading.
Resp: 11:58
